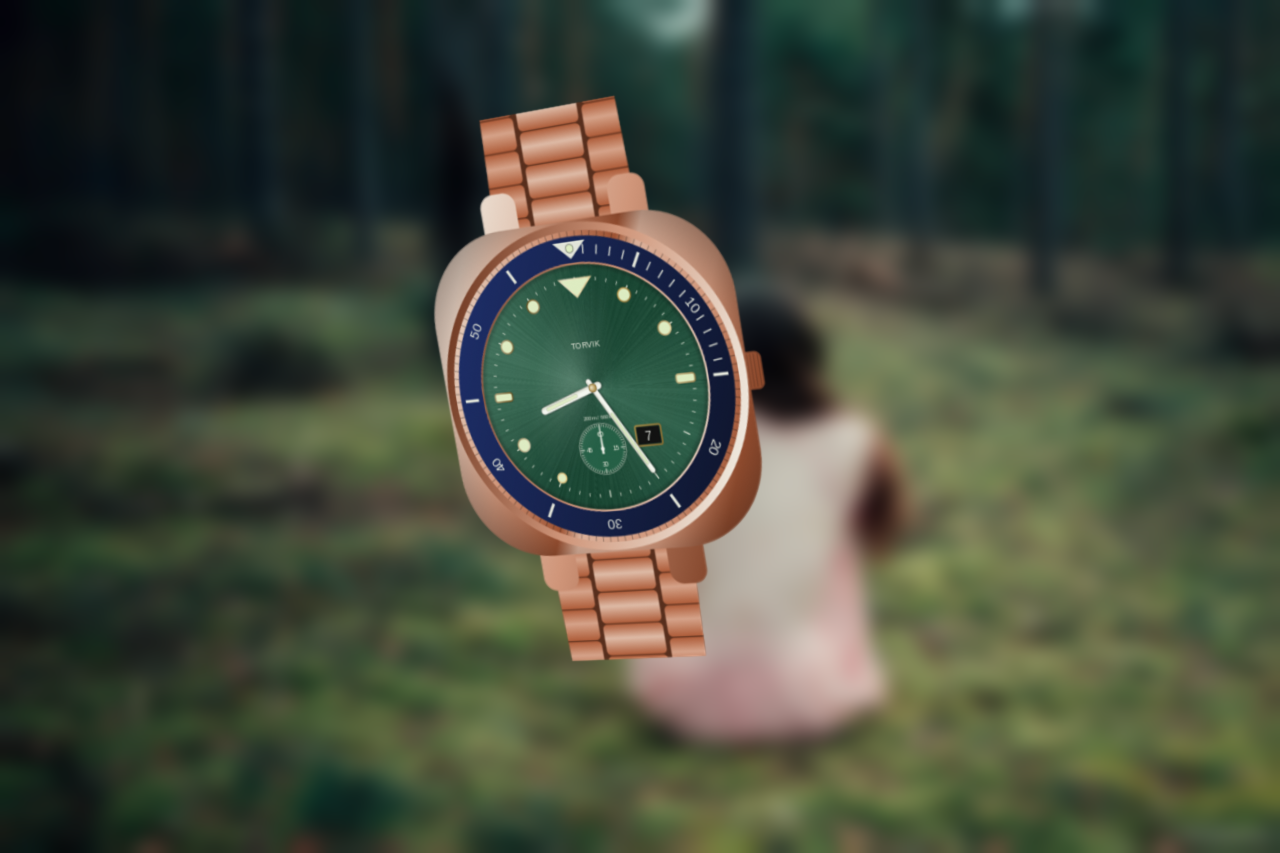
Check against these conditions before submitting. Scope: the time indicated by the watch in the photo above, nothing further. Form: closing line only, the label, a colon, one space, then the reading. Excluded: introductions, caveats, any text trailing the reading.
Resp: 8:25
